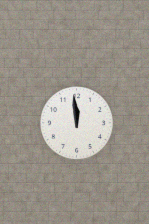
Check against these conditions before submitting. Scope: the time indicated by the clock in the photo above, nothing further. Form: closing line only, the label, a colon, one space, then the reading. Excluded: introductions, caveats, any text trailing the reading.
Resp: 11:59
